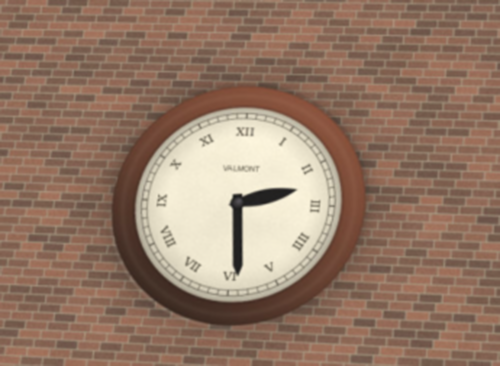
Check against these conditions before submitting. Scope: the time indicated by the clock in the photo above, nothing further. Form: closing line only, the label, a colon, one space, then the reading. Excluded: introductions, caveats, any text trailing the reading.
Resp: 2:29
